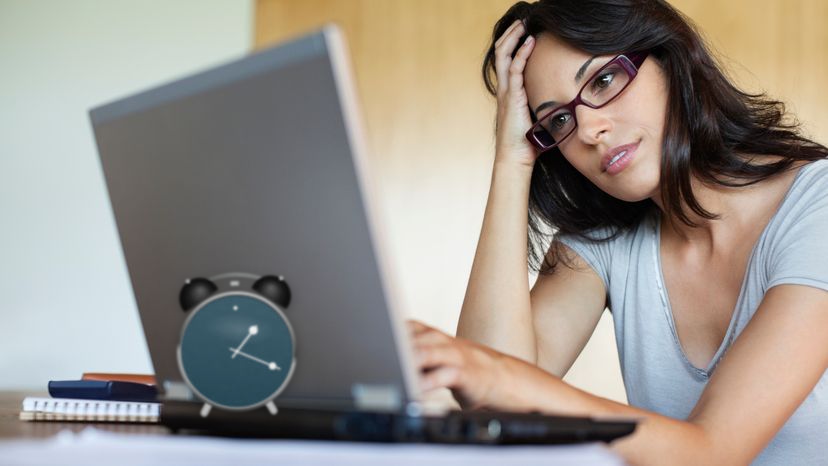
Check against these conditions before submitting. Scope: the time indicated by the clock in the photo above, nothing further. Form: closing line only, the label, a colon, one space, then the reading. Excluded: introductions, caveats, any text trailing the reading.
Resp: 1:19
